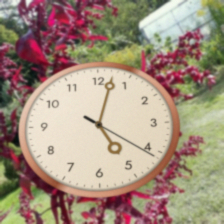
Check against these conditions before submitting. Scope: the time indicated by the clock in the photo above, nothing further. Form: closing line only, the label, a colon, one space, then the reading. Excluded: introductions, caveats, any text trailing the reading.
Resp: 5:02:21
